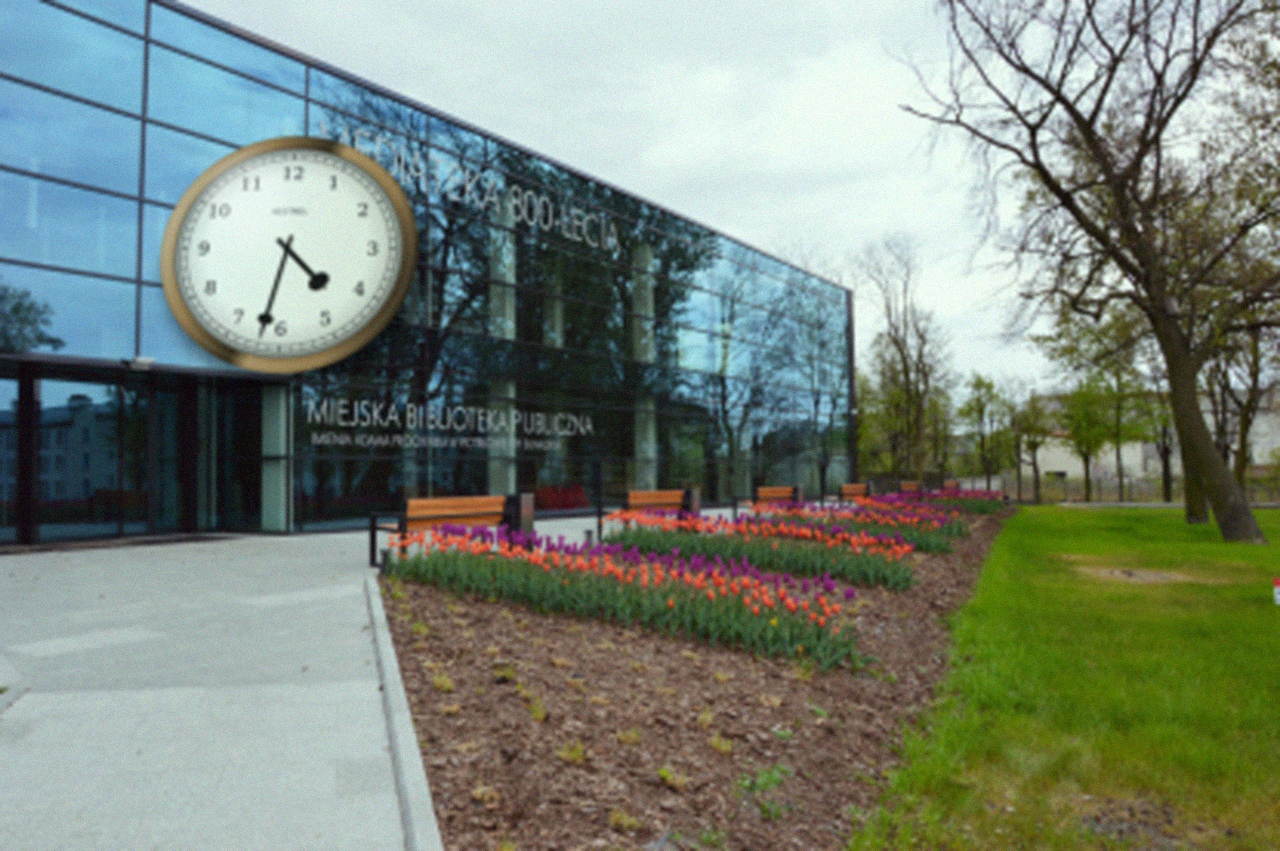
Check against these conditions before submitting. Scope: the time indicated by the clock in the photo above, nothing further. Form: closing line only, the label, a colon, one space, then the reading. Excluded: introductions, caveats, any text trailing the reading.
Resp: 4:32
